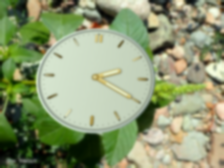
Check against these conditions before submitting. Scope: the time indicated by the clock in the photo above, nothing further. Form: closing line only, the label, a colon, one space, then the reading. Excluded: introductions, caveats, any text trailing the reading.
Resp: 2:20
